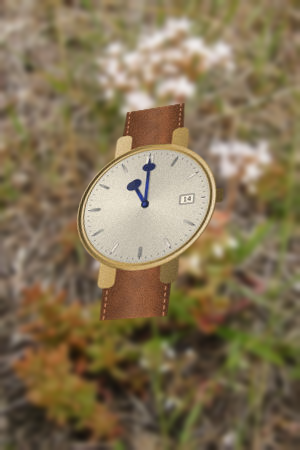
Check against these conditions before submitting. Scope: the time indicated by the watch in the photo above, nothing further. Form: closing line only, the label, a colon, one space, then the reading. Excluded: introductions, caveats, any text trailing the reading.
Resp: 11:00
